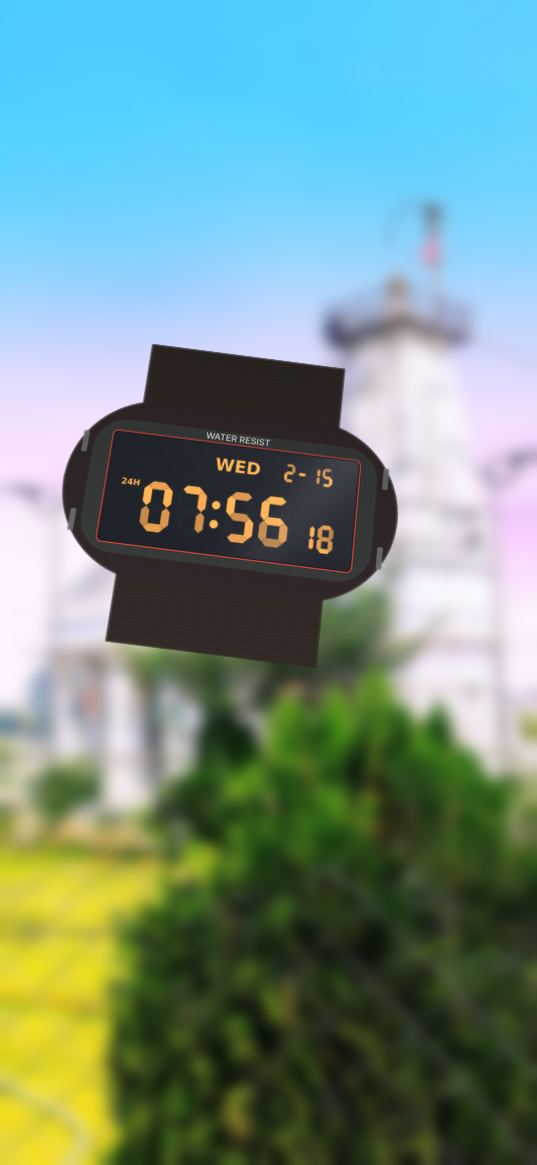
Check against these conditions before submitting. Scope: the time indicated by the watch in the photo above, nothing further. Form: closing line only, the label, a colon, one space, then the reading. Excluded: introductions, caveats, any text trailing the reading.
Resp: 7:56:18
